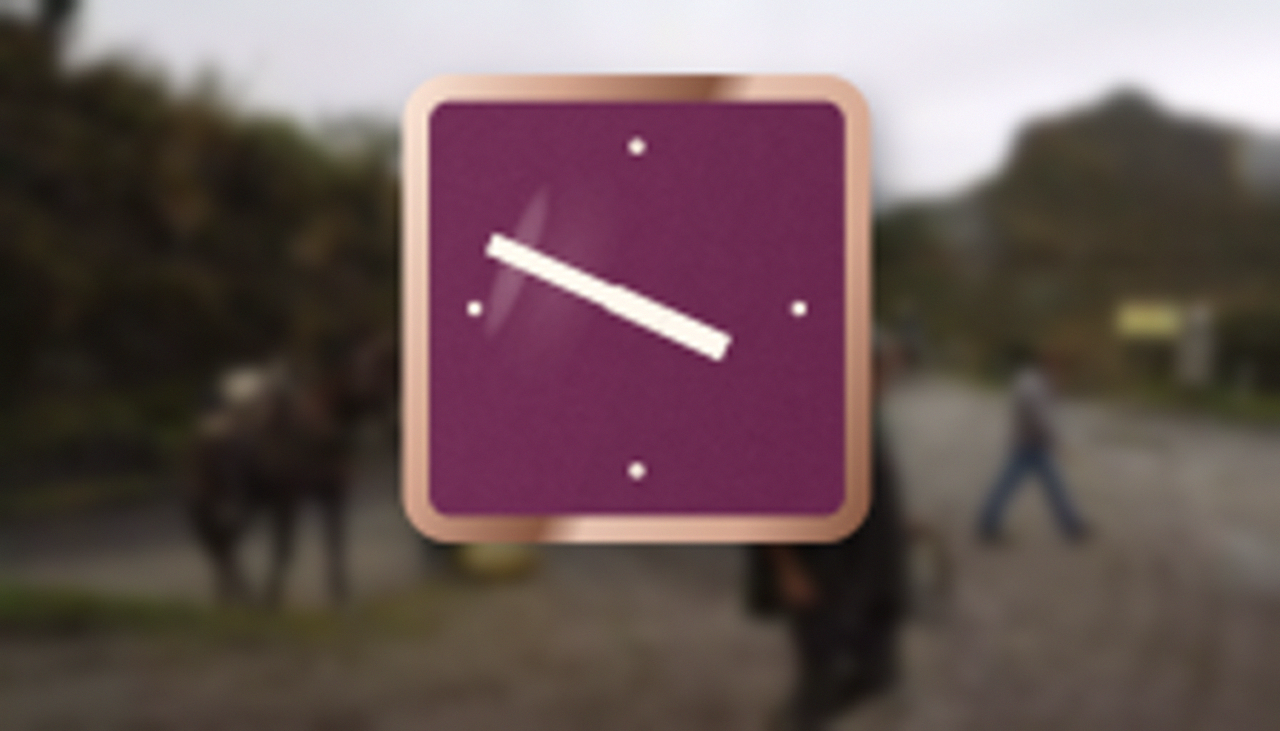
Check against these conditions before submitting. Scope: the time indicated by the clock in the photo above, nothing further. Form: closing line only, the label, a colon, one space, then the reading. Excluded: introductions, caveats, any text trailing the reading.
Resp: 3:49
